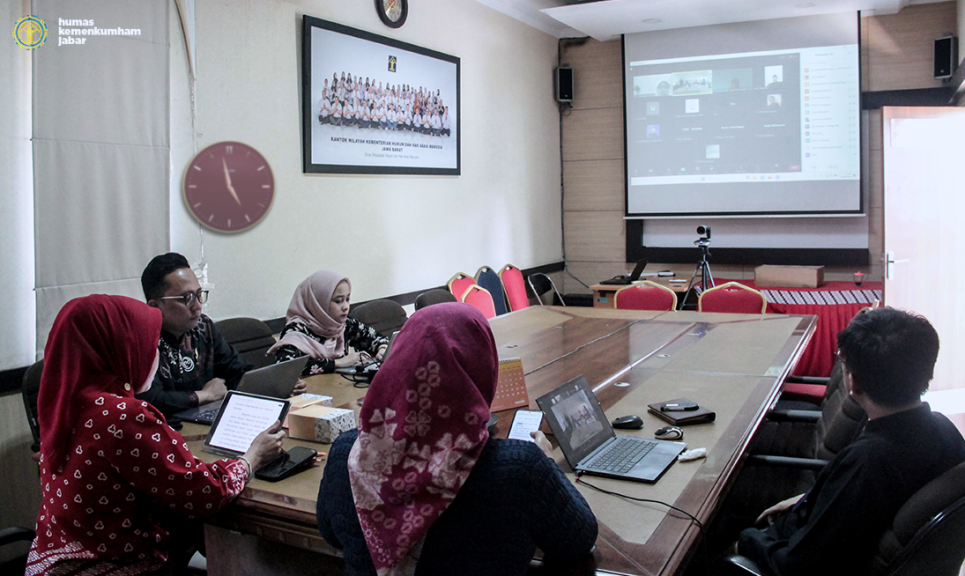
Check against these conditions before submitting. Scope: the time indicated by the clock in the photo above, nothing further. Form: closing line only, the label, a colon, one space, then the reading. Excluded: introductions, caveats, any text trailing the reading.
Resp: 4:58
